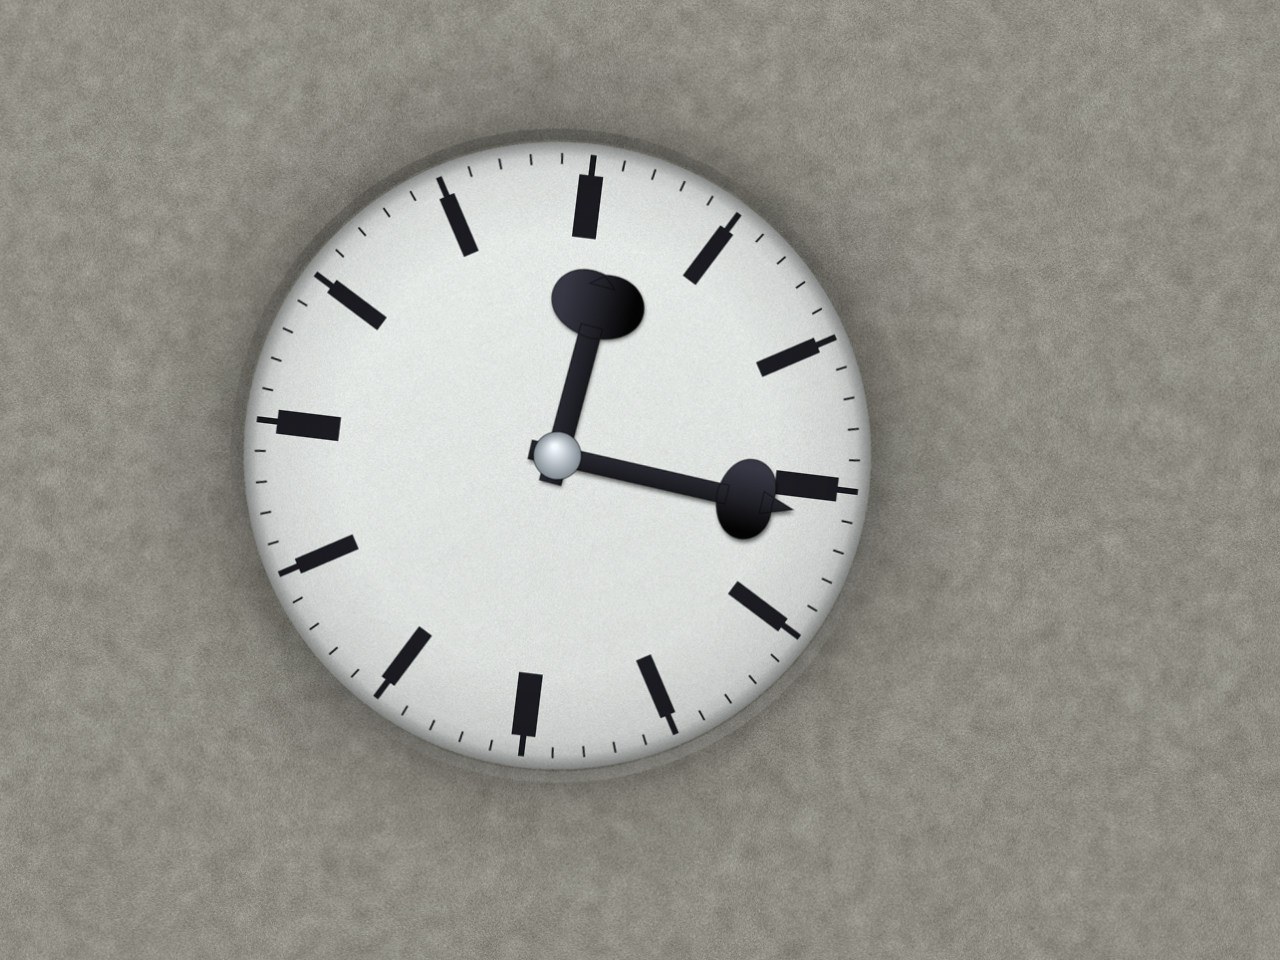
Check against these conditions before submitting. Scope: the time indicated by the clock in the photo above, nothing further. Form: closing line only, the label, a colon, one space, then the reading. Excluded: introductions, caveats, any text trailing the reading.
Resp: 12:16
